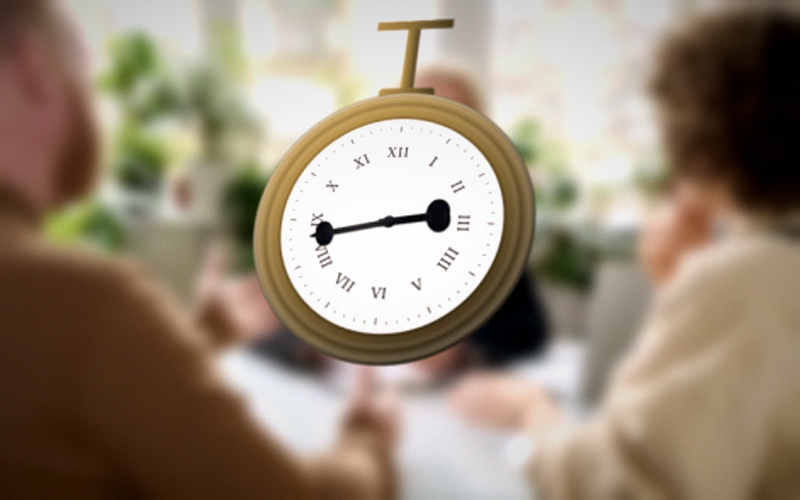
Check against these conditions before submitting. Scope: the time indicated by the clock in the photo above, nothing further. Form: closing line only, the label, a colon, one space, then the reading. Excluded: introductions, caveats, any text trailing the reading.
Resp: 2:43
